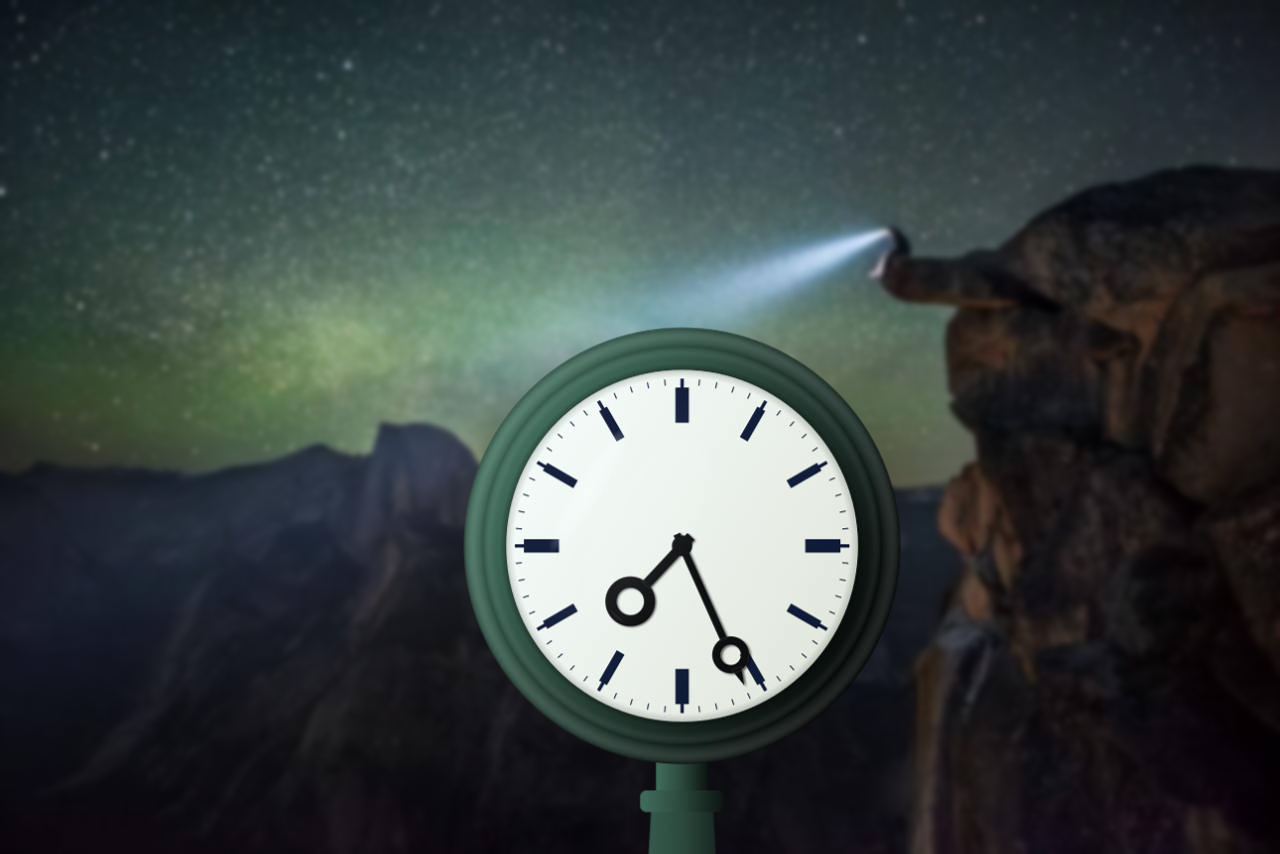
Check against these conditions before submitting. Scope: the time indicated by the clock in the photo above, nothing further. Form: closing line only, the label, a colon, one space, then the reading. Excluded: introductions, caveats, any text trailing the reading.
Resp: 7:26
